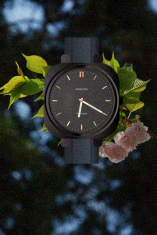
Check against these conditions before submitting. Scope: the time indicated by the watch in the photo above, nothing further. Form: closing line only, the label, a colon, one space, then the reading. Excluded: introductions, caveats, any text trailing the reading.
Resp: 6:20
